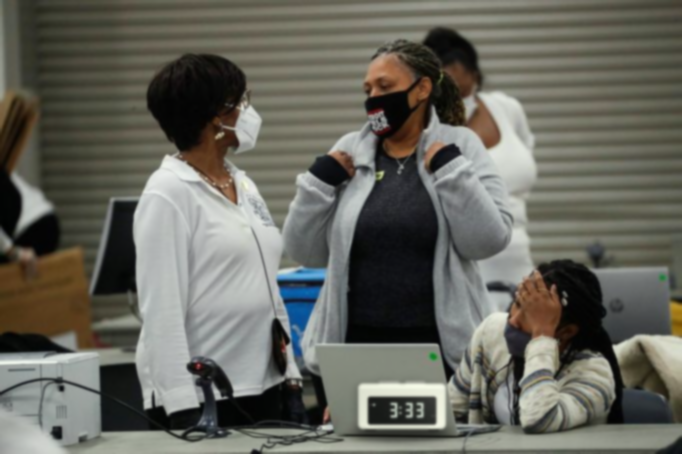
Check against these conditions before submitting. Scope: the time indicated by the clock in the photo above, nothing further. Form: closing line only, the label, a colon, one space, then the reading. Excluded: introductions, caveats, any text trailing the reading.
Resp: 3:33
